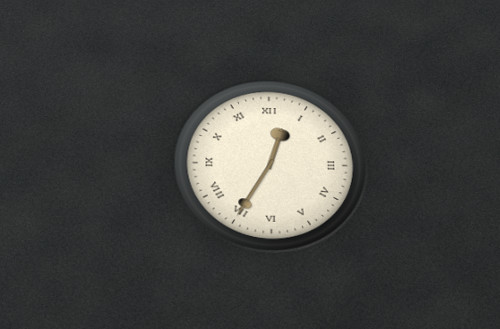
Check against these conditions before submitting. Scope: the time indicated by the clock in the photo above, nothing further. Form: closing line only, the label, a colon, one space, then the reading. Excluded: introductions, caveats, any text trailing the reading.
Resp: 12:35
